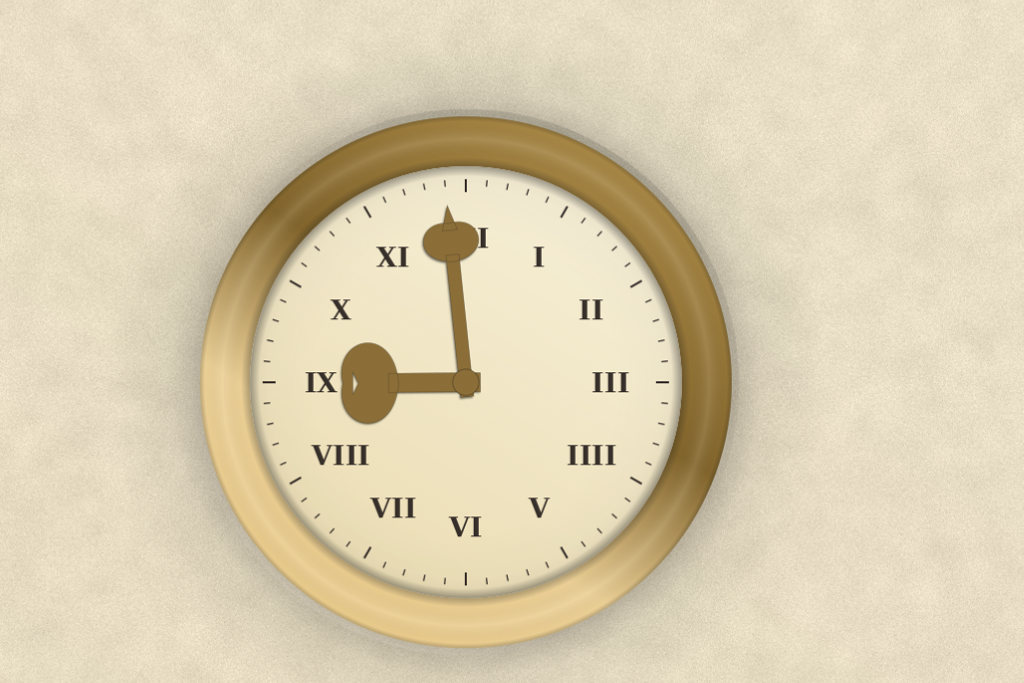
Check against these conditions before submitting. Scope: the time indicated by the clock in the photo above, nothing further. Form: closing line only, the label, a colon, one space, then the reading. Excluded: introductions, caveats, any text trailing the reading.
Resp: 8:59
